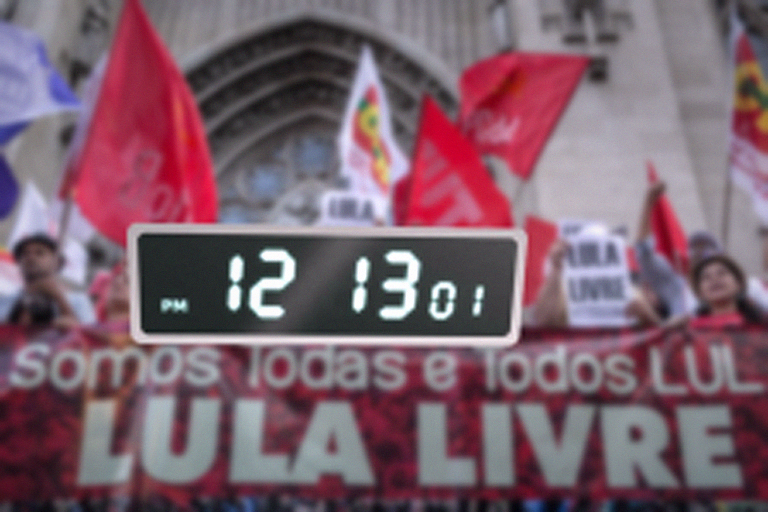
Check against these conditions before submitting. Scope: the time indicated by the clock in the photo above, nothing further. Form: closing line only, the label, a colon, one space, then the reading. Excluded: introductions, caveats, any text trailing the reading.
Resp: 12:13:01
